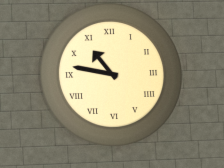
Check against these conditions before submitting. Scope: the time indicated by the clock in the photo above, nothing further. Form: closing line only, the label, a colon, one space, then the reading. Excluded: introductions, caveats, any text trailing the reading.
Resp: 10:47
